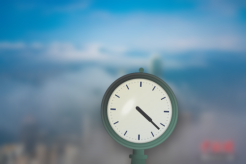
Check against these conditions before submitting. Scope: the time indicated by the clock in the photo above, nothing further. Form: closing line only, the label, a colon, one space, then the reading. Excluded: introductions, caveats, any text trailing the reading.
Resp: 4:22
